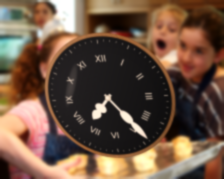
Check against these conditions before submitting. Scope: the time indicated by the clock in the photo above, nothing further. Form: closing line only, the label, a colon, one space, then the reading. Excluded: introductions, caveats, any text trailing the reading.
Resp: 7:24
